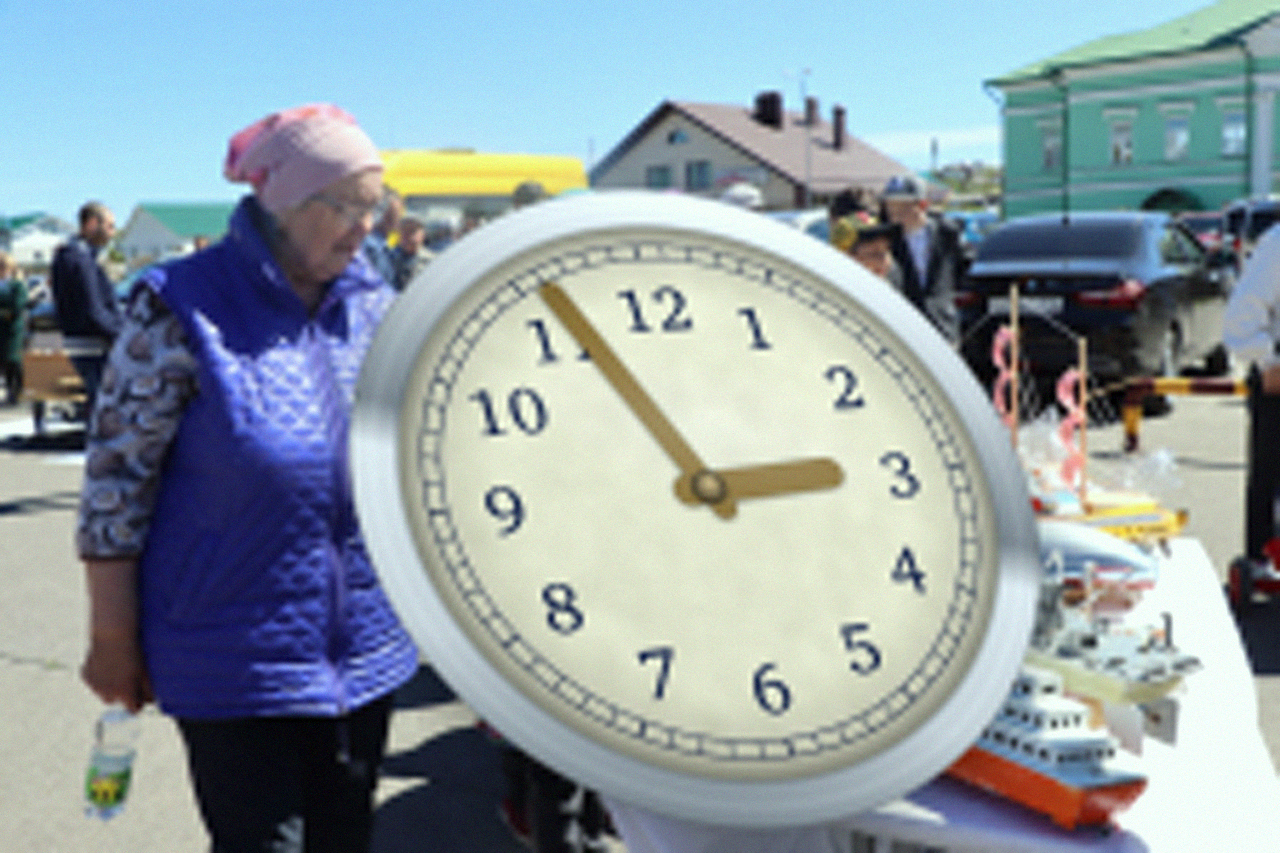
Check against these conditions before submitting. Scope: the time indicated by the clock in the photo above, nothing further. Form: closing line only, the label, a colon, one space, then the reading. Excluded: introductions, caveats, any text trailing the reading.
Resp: 2:56
